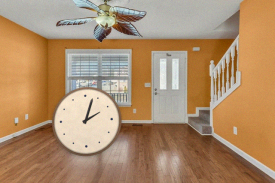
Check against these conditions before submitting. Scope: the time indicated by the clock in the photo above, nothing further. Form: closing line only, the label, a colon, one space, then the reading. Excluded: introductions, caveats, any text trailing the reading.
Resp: 2:03
